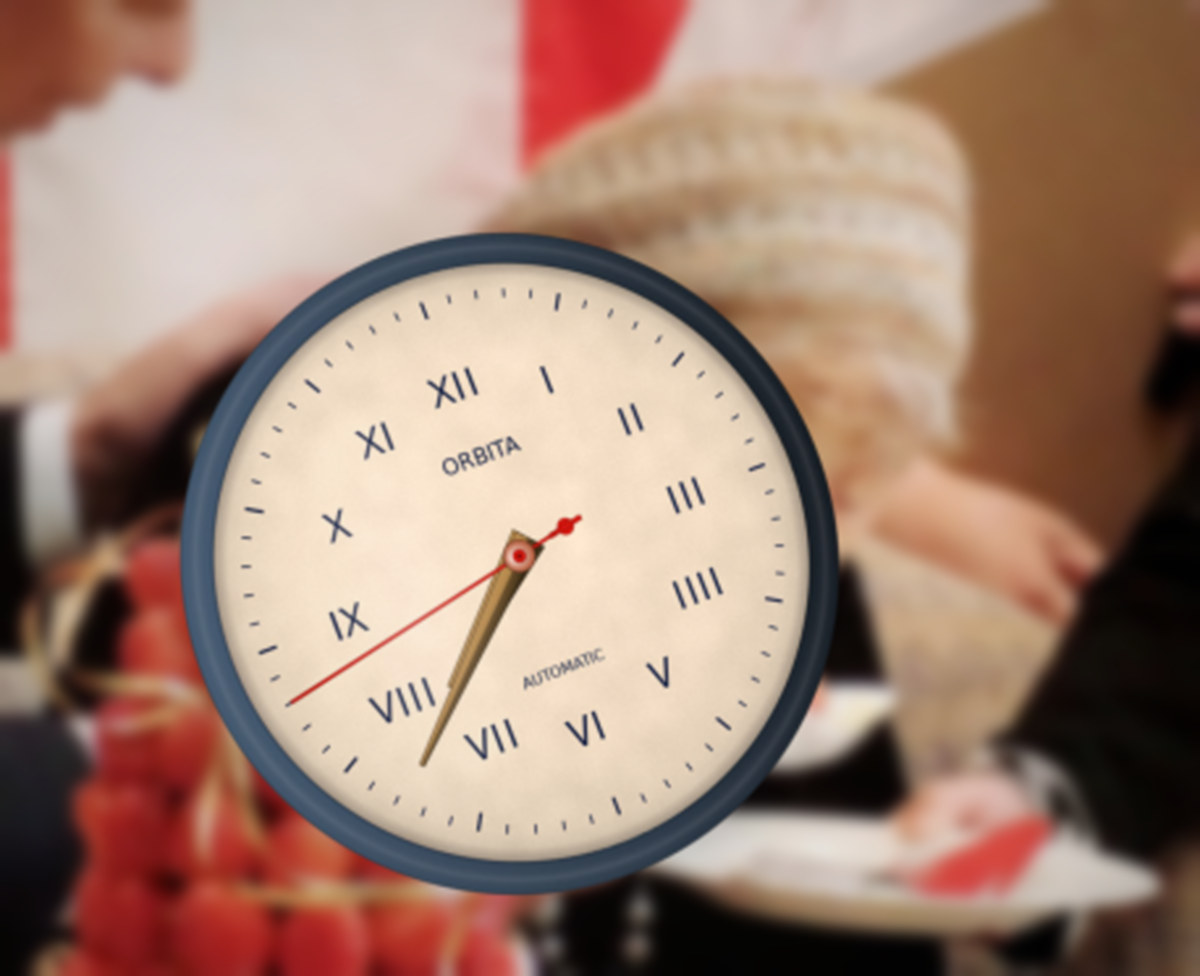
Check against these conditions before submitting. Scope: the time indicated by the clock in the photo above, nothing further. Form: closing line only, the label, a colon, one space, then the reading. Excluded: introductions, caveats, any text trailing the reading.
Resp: 7:37:43
